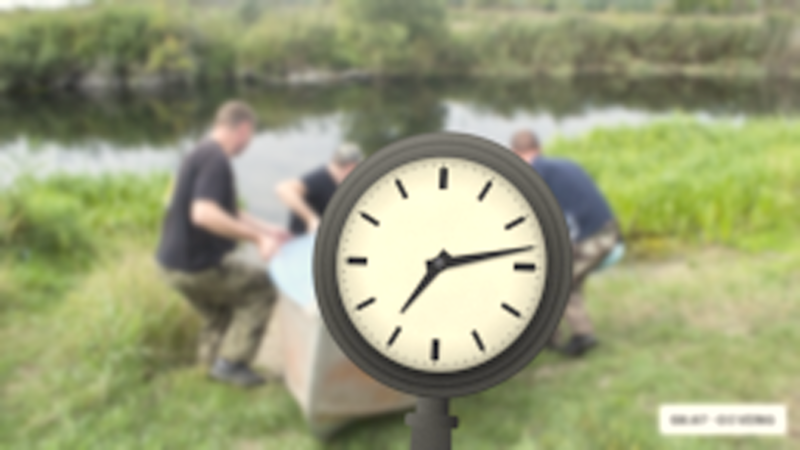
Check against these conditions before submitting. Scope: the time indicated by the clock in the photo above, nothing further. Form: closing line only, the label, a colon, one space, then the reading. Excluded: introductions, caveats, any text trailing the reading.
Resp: 7:13
